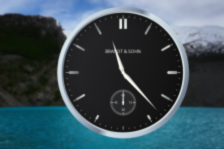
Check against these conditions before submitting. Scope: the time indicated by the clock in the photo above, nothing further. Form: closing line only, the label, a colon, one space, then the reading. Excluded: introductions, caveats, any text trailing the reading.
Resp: 11:23
